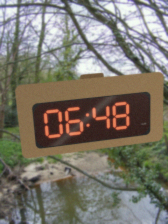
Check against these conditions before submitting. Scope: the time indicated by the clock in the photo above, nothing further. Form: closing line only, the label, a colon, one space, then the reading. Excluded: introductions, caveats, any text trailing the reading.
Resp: 6:48
